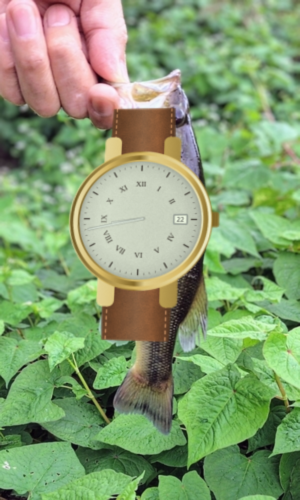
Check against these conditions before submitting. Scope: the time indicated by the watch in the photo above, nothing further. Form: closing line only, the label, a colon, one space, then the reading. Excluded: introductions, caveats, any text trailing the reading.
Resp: 8:43
